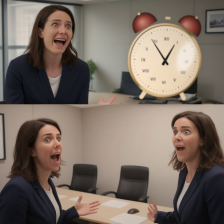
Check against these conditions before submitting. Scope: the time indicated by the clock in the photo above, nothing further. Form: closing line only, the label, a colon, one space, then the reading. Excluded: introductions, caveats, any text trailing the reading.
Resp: 12:54
